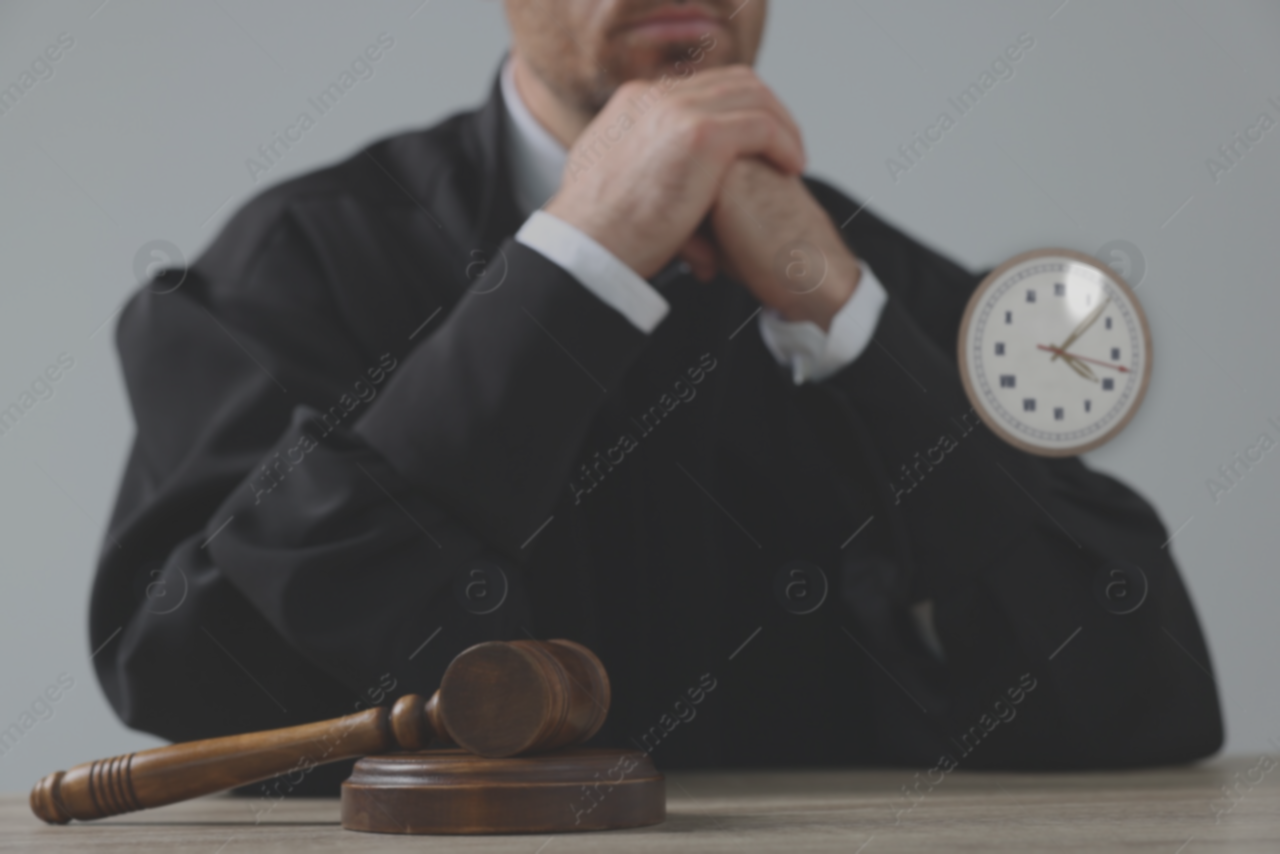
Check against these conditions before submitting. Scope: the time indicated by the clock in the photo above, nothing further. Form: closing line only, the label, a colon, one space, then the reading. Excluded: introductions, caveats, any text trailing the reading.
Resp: 4:07:17
